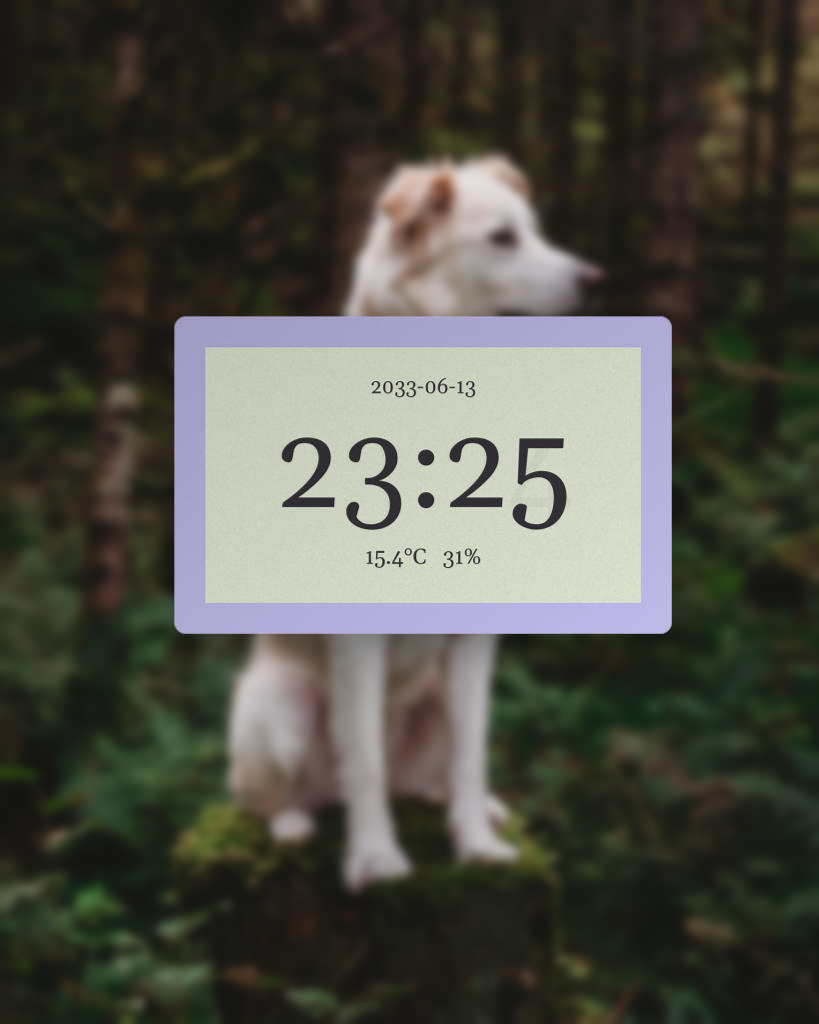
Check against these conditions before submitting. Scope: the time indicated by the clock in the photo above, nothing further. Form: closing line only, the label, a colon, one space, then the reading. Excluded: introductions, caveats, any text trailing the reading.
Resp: 23:25
